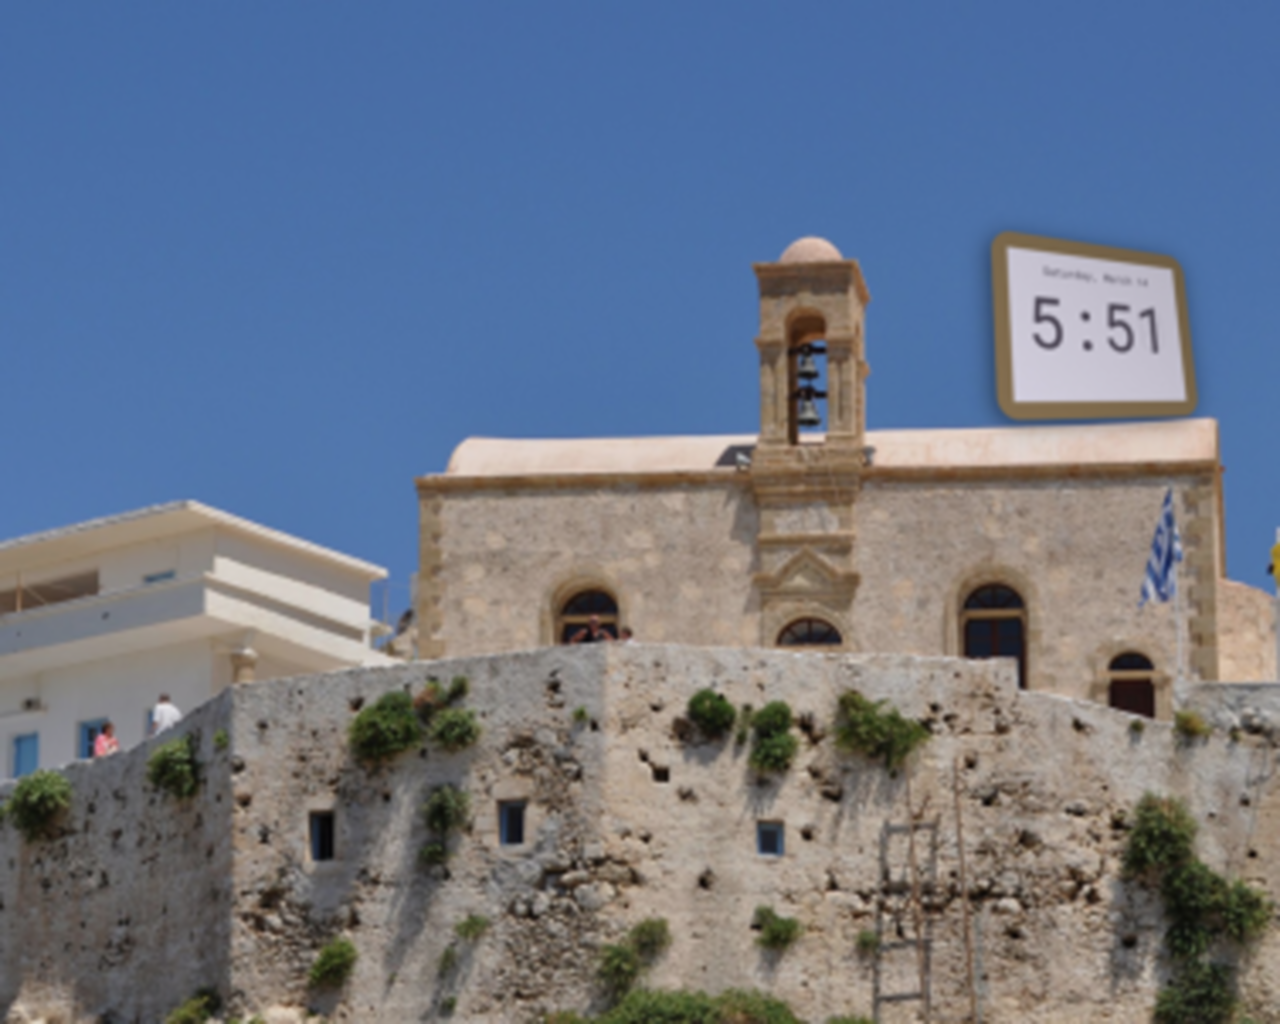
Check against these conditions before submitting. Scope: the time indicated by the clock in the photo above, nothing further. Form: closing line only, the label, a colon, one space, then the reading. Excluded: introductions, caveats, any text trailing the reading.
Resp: 5:51
